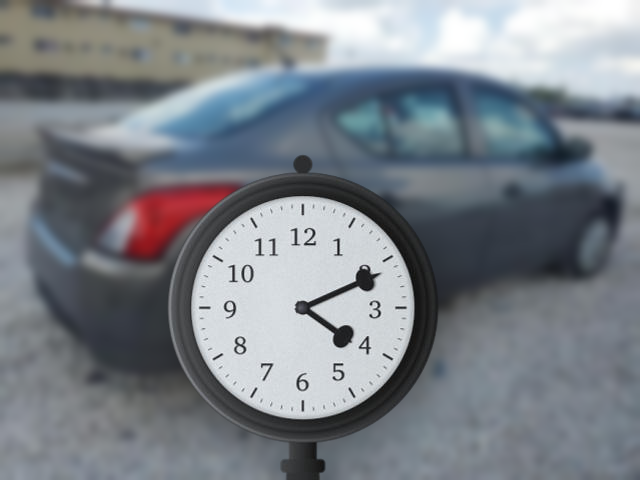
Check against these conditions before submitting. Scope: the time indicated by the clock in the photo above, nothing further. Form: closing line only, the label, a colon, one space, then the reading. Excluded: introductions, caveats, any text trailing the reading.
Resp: 4:11
